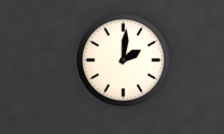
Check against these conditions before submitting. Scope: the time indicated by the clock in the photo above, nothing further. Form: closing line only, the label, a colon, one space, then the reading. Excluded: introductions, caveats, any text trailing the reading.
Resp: 2:01
